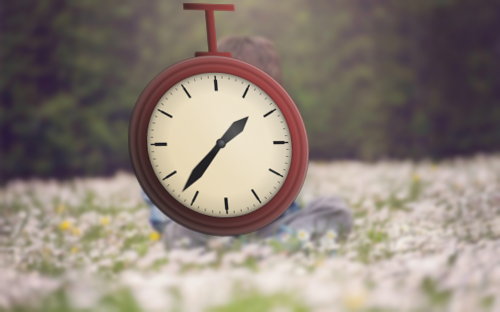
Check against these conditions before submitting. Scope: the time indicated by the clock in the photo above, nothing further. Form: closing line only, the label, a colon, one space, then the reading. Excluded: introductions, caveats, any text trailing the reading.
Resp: 1:37
